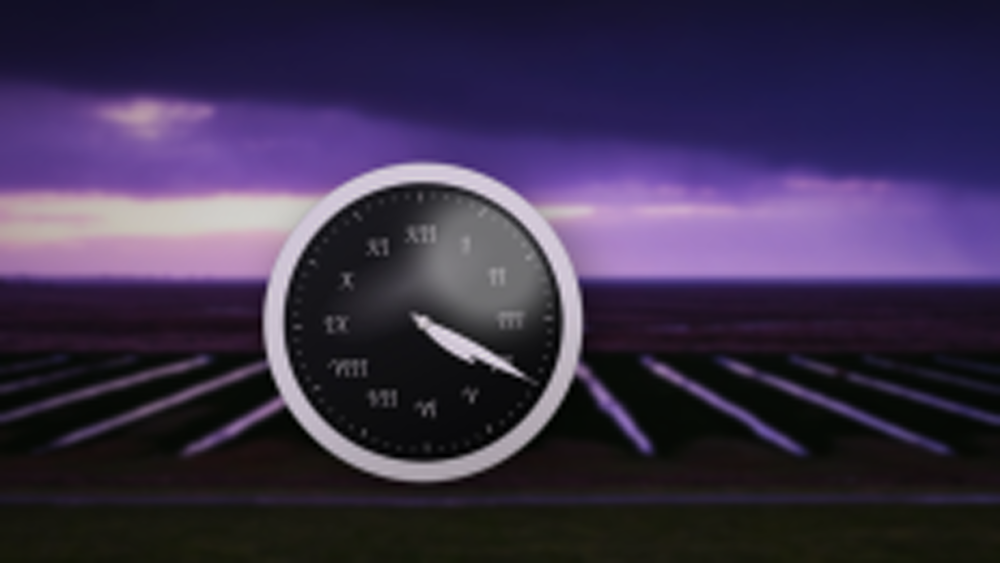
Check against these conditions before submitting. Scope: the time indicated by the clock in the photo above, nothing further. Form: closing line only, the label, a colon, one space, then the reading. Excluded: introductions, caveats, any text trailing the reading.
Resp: 4:20
